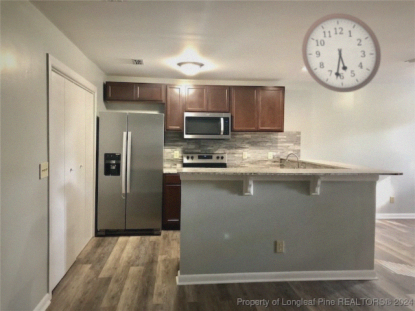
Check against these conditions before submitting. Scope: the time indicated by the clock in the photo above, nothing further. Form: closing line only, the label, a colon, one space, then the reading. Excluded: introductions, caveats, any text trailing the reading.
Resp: 5:32
